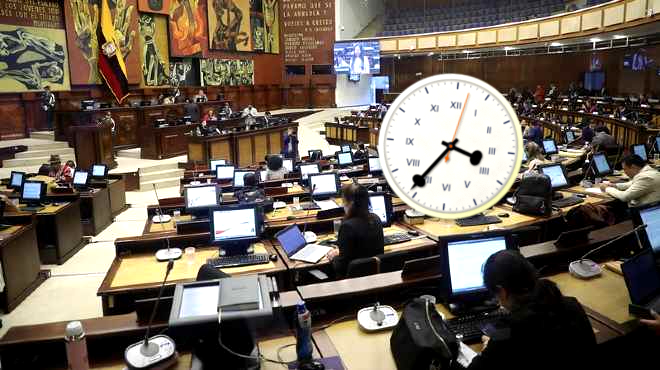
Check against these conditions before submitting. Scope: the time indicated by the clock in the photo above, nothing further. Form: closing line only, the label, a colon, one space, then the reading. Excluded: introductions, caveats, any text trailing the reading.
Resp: 3:36:02
